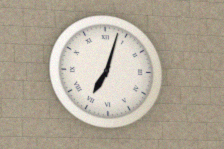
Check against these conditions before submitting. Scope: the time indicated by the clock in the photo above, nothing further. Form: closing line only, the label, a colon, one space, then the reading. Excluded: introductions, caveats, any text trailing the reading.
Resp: 7:03
